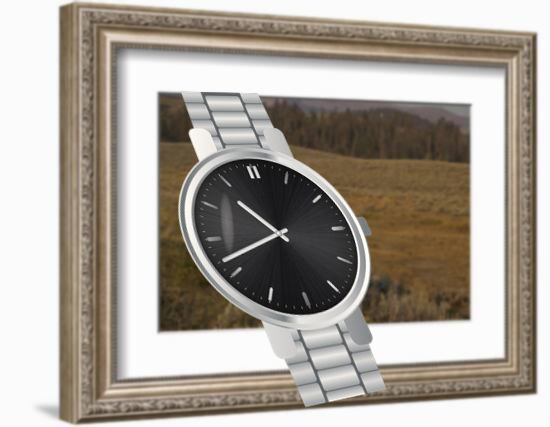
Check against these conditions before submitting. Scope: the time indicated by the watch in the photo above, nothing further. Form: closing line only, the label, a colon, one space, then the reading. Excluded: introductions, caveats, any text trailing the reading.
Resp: 10:42
